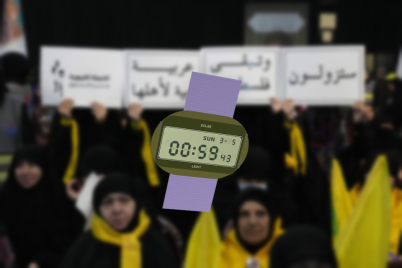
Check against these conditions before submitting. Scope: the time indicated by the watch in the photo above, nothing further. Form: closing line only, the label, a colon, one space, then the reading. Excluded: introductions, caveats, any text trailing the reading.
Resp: 0:59:43
